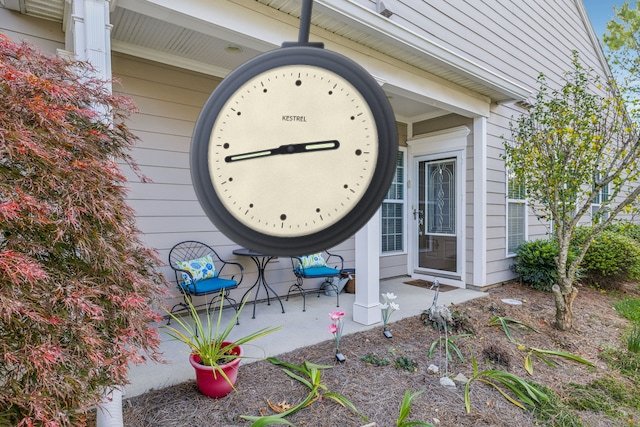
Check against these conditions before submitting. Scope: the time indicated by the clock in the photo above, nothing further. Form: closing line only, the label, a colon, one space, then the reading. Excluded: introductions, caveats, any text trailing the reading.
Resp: 2:43
